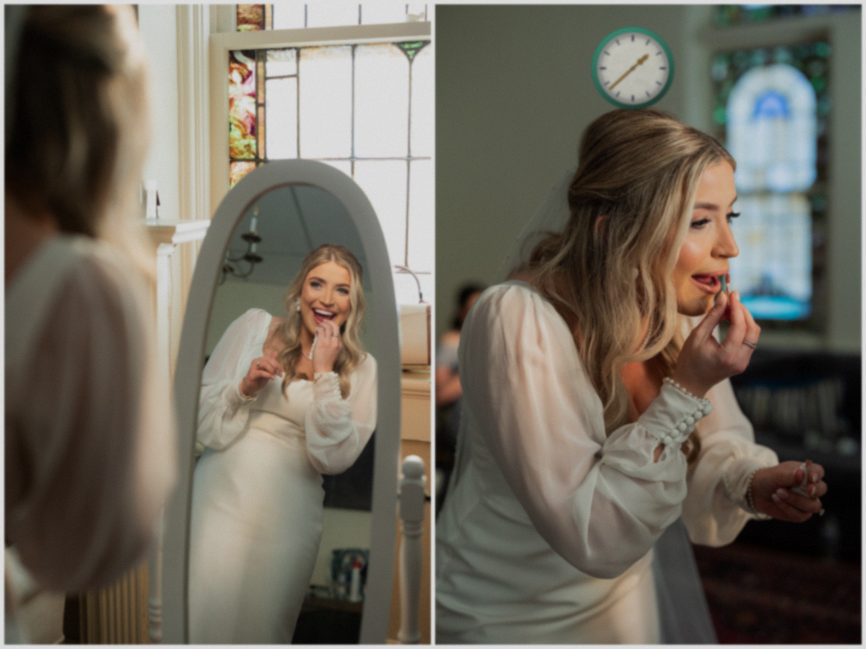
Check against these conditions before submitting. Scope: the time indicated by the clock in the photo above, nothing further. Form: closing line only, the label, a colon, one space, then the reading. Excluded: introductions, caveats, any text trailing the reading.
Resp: 1:38
